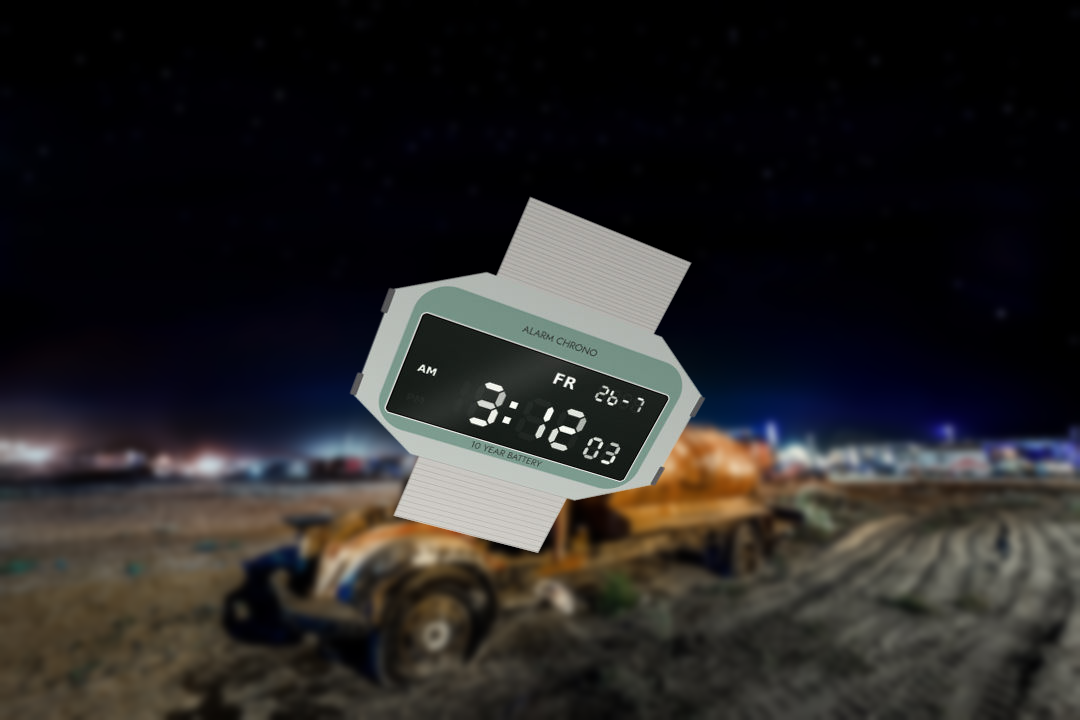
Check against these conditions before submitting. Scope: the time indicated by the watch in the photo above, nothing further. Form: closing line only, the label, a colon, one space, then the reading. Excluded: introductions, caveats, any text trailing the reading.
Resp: 3:12:03
